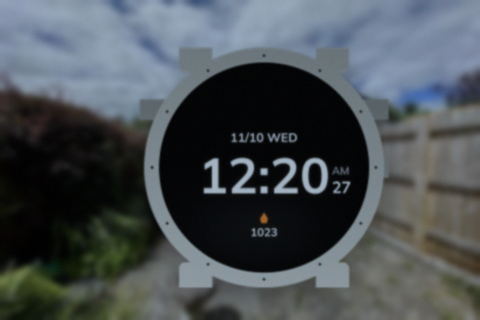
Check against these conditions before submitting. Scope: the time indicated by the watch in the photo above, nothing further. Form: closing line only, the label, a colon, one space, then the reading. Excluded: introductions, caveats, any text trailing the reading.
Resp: 12:20:27
